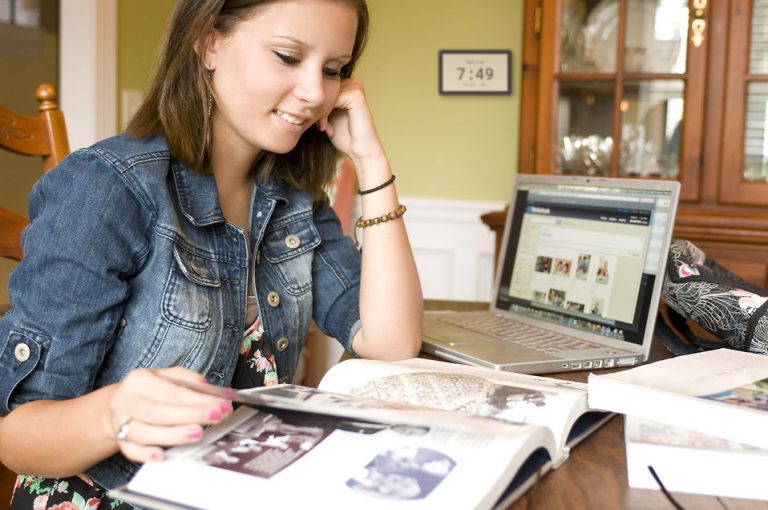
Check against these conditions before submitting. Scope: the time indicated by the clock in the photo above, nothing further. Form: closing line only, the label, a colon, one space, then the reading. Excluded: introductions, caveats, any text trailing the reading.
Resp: 7:49
